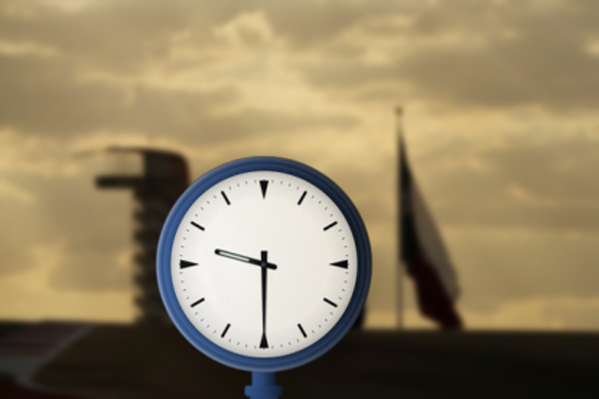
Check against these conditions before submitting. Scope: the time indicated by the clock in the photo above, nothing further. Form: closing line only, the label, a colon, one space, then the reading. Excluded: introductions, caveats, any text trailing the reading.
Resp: 9:30
